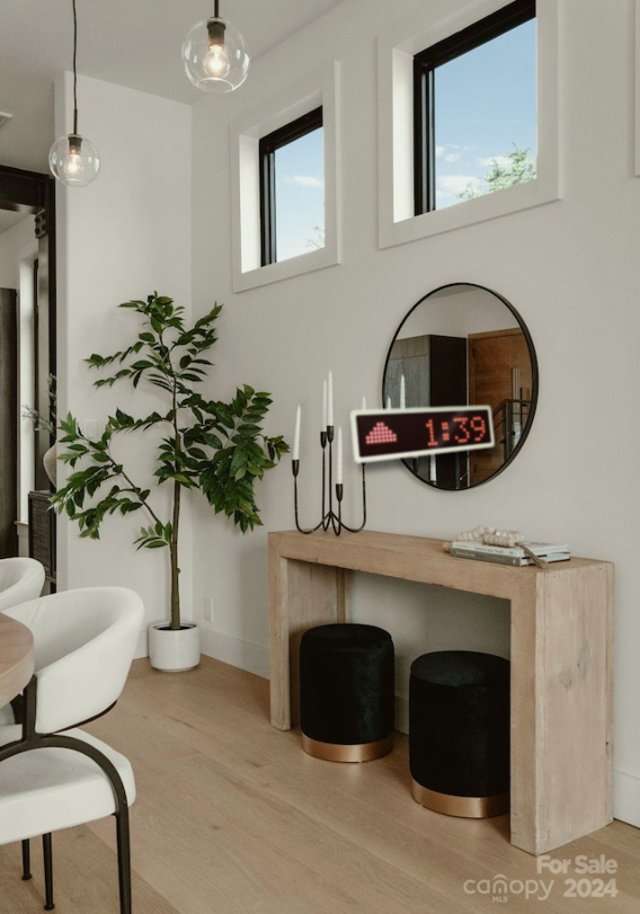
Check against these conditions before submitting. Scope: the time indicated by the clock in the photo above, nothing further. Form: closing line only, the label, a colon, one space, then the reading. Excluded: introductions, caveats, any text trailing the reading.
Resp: 1:39
